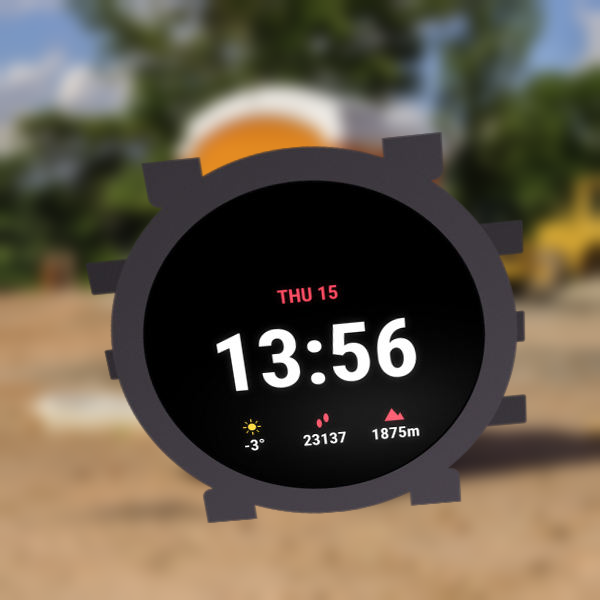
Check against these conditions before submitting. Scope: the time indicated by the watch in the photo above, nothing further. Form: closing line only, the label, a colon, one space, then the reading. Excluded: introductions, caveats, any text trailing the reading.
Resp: 13:56
